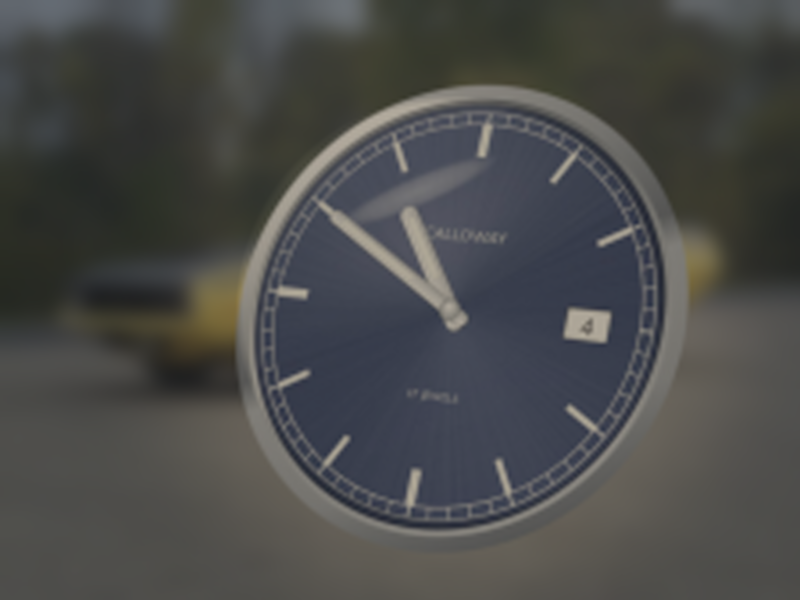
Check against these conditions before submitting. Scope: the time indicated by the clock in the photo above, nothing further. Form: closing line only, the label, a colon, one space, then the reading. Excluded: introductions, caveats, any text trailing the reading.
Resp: 10:50
